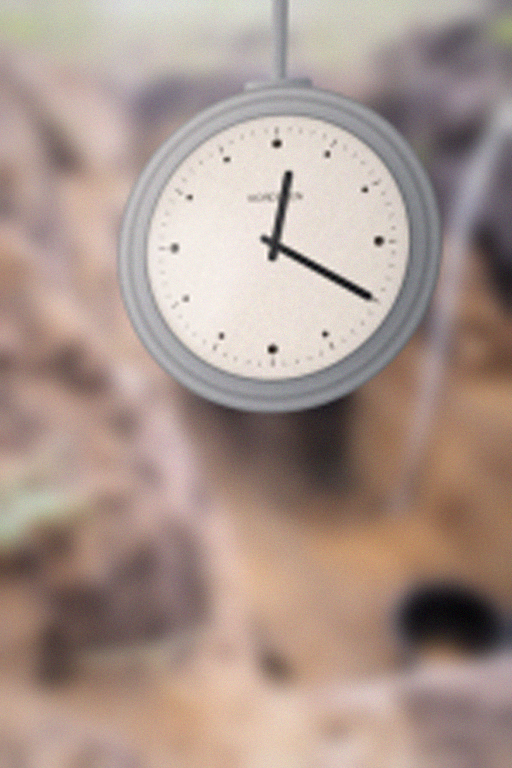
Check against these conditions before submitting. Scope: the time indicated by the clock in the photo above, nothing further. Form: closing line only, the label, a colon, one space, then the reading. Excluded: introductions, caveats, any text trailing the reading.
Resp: 12:20
